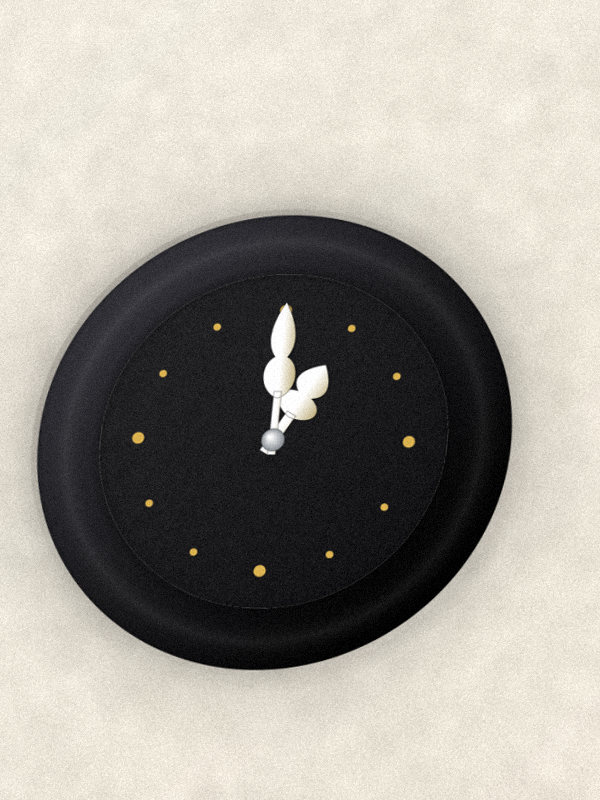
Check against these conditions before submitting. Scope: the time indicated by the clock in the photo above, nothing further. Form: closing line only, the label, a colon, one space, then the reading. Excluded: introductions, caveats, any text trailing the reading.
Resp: 1:00
